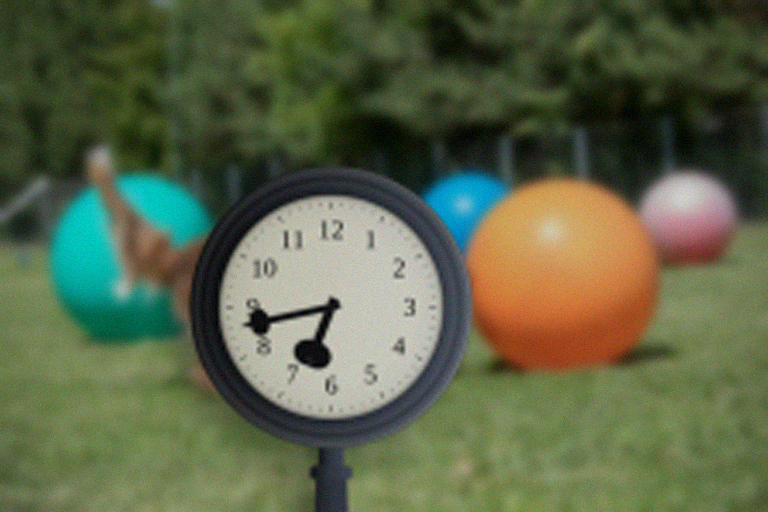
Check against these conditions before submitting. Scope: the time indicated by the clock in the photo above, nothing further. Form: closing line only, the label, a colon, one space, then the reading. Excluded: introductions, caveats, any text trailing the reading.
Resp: 6:43
